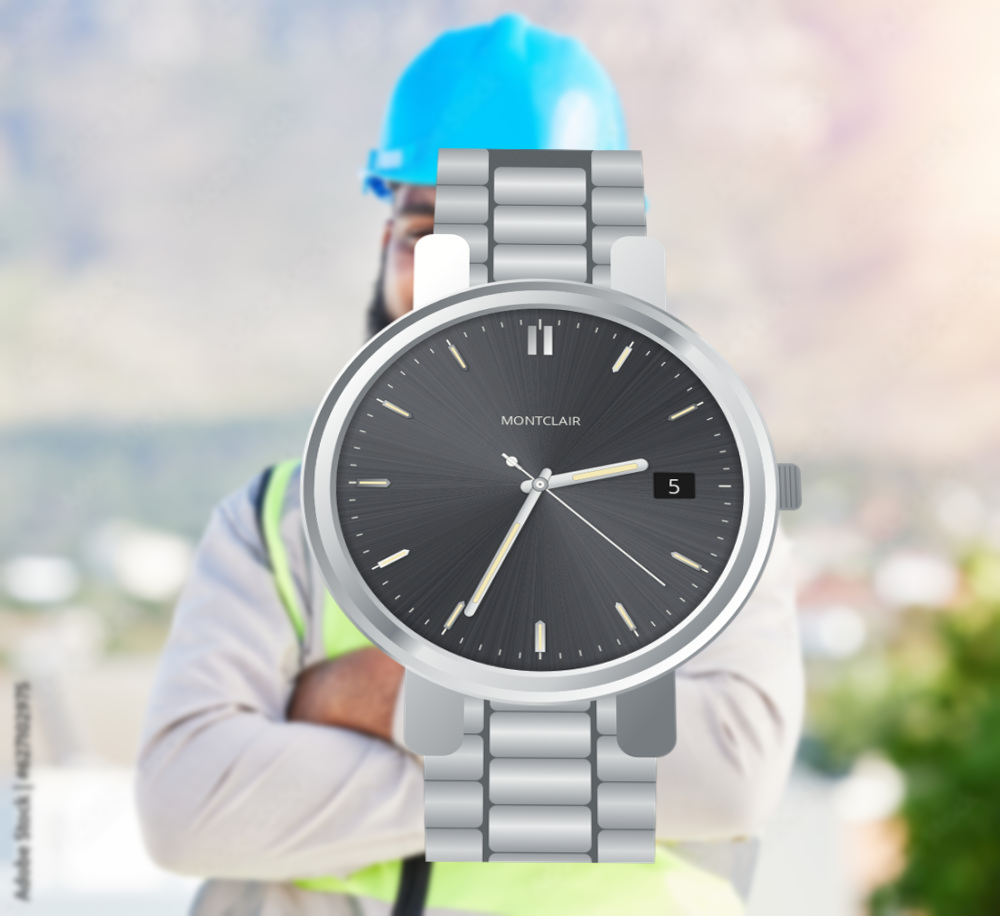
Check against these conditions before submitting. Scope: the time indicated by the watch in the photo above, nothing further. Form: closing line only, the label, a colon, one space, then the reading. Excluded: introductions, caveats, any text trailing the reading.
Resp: 2:34:22
